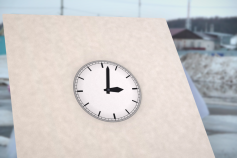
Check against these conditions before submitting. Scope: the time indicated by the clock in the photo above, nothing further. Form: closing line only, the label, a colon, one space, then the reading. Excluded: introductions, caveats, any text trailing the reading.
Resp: 3:02
